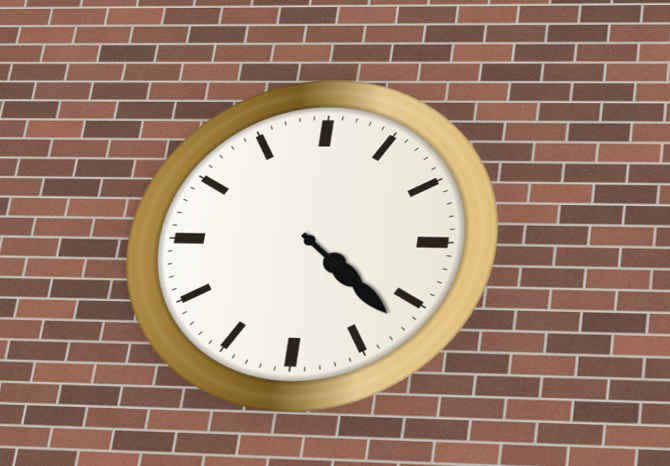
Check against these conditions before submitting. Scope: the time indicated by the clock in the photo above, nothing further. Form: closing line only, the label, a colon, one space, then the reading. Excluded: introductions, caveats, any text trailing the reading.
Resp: 4:22
